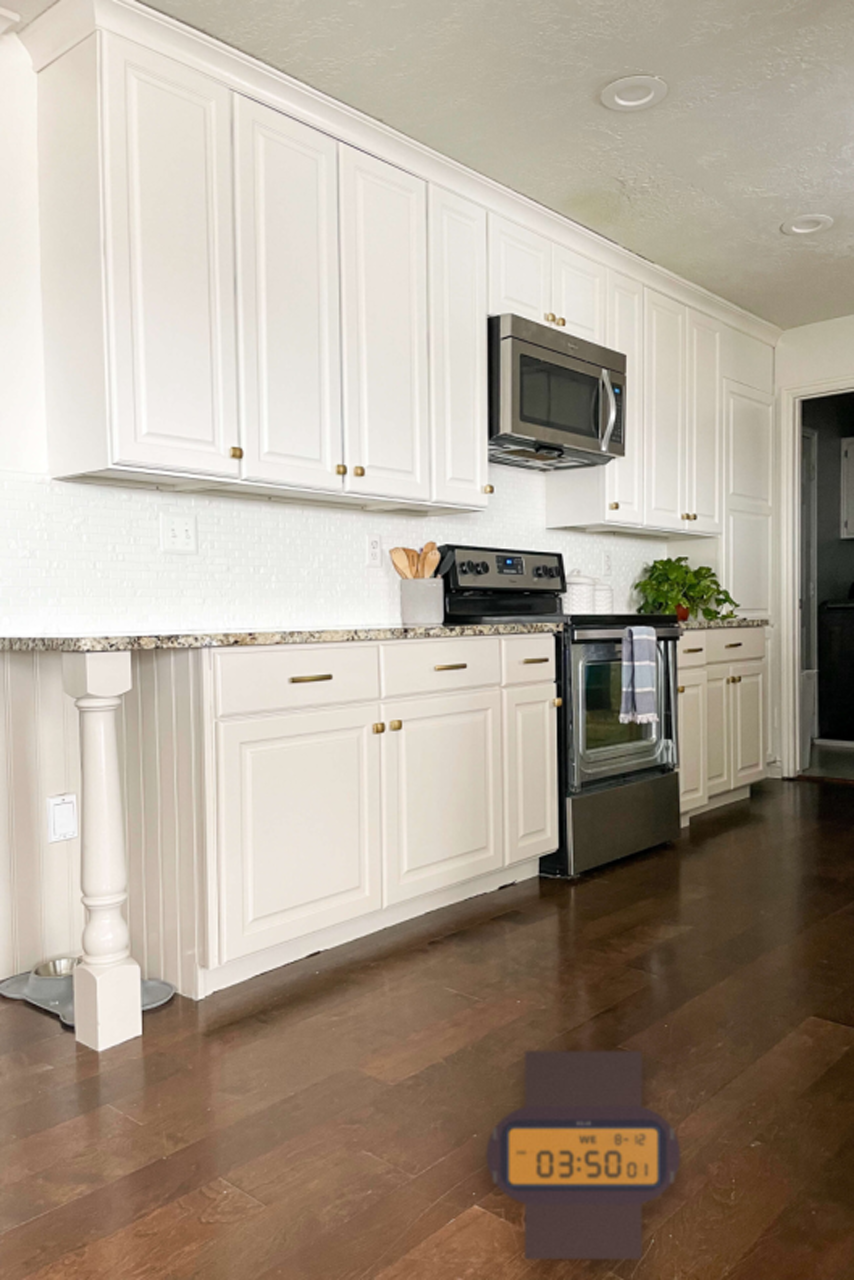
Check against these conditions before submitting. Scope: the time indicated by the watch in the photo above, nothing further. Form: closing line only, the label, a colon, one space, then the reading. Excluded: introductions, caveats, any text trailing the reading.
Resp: 3:50:01
